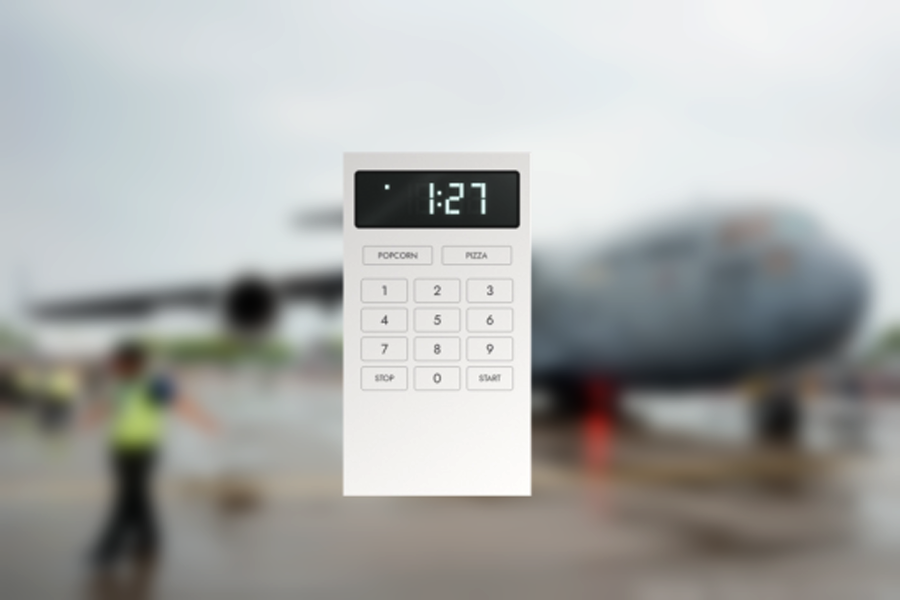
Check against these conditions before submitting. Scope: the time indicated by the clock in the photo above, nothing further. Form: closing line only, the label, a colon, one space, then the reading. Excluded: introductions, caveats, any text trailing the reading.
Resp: 1:27
